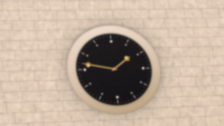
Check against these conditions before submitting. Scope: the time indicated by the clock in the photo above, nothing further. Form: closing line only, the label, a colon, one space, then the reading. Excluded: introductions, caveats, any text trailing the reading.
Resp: 1:47
